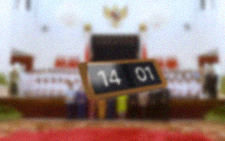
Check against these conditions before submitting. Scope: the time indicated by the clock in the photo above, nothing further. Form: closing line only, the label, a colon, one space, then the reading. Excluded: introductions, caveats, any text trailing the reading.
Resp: 14:01
